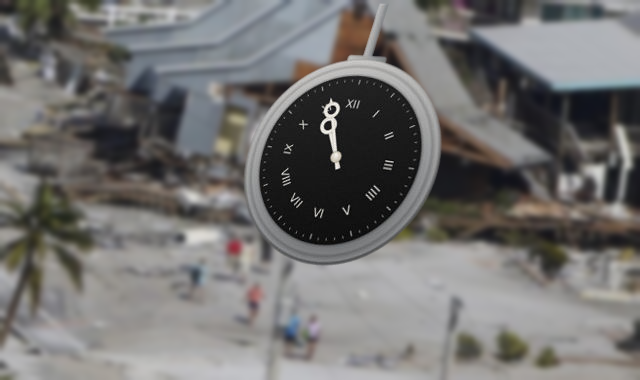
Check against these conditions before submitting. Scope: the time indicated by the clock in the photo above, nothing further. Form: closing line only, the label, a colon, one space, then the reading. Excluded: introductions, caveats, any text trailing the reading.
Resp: 10:56
